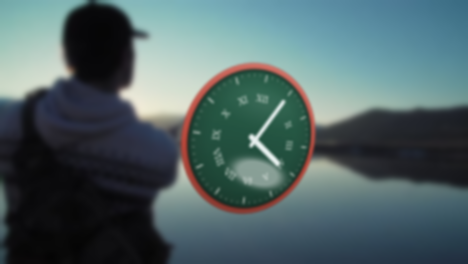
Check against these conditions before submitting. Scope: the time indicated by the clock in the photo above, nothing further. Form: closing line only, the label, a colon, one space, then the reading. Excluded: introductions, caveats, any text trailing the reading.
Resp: 4:05
